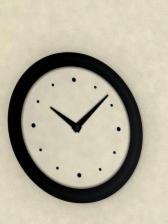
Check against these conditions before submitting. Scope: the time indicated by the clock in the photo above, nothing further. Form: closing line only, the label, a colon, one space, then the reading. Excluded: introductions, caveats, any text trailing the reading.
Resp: 10:08
